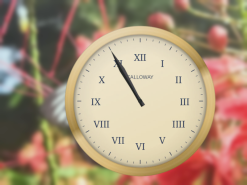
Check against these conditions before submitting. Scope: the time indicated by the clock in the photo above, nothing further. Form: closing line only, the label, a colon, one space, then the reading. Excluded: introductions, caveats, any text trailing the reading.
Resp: 10:55
